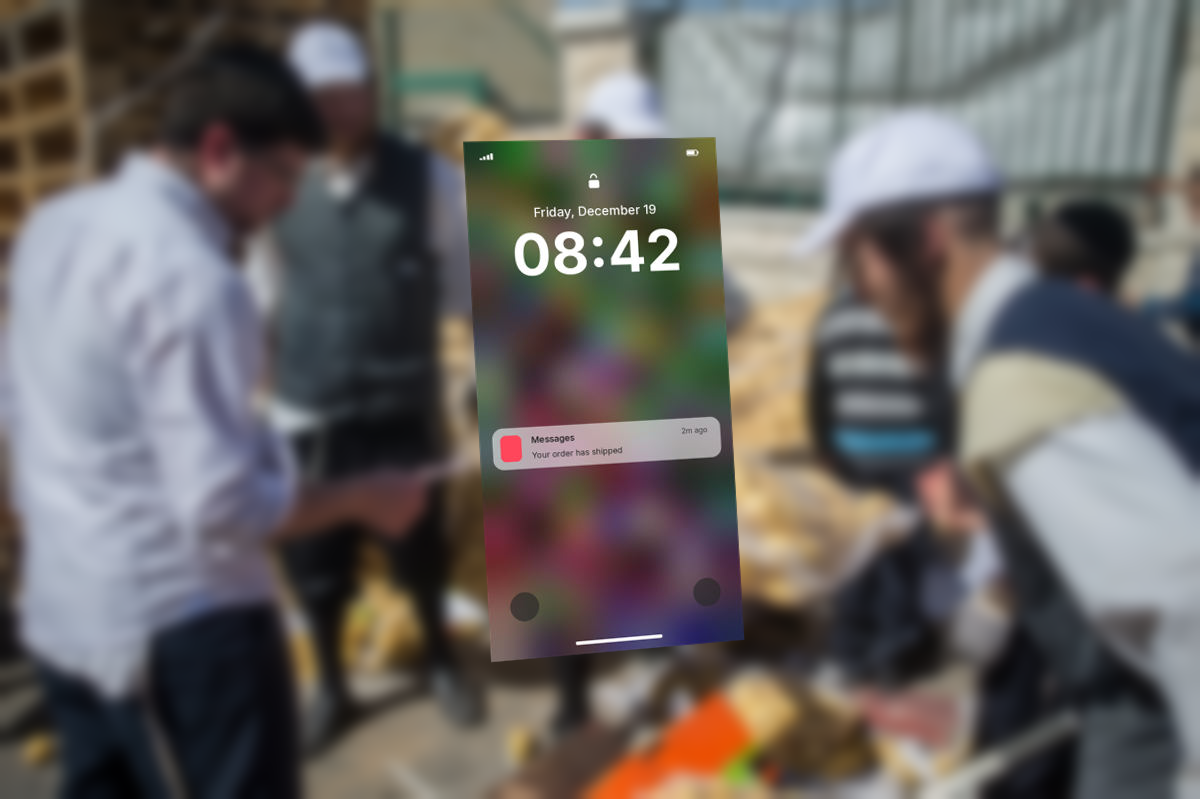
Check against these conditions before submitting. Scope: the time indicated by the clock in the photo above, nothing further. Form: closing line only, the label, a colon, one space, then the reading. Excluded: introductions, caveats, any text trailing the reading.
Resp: 8:42
